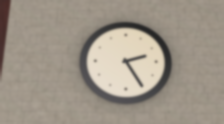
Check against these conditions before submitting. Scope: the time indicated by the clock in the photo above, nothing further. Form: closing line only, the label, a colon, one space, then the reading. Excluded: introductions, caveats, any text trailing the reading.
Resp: 2:25
